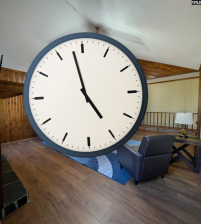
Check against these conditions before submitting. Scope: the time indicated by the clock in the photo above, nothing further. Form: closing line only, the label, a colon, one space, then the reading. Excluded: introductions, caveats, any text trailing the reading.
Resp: 4:58
